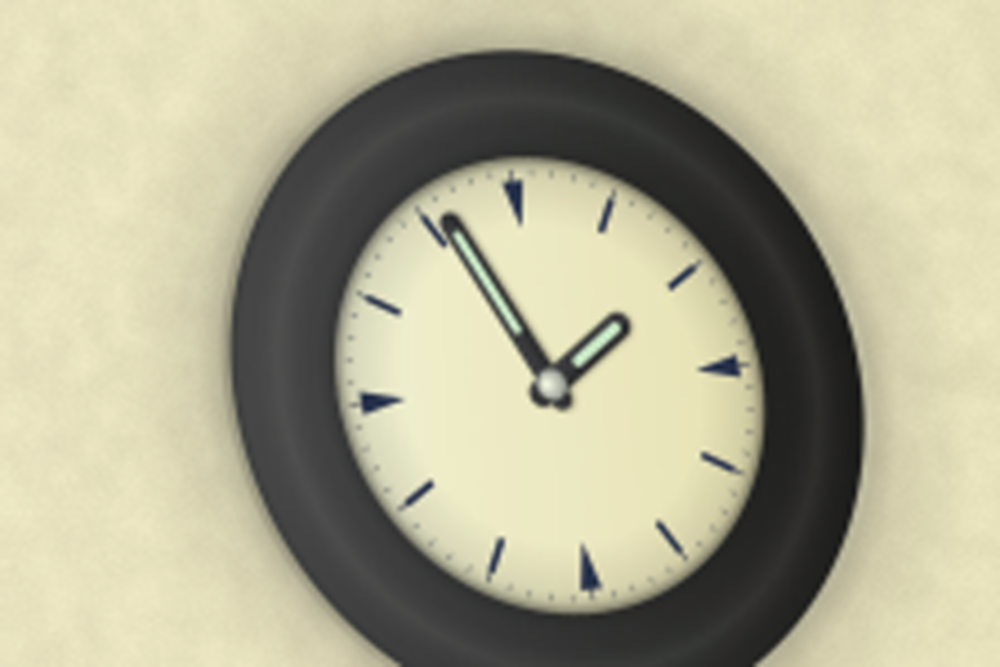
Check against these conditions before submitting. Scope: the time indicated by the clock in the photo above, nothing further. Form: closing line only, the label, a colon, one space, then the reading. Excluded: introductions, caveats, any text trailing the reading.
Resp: 1:56
